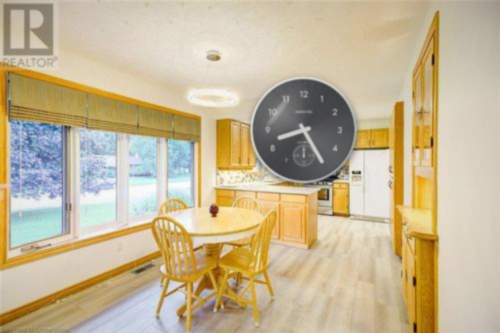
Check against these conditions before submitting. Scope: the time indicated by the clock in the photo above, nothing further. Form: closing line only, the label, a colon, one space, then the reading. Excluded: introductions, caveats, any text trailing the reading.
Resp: 8:25
